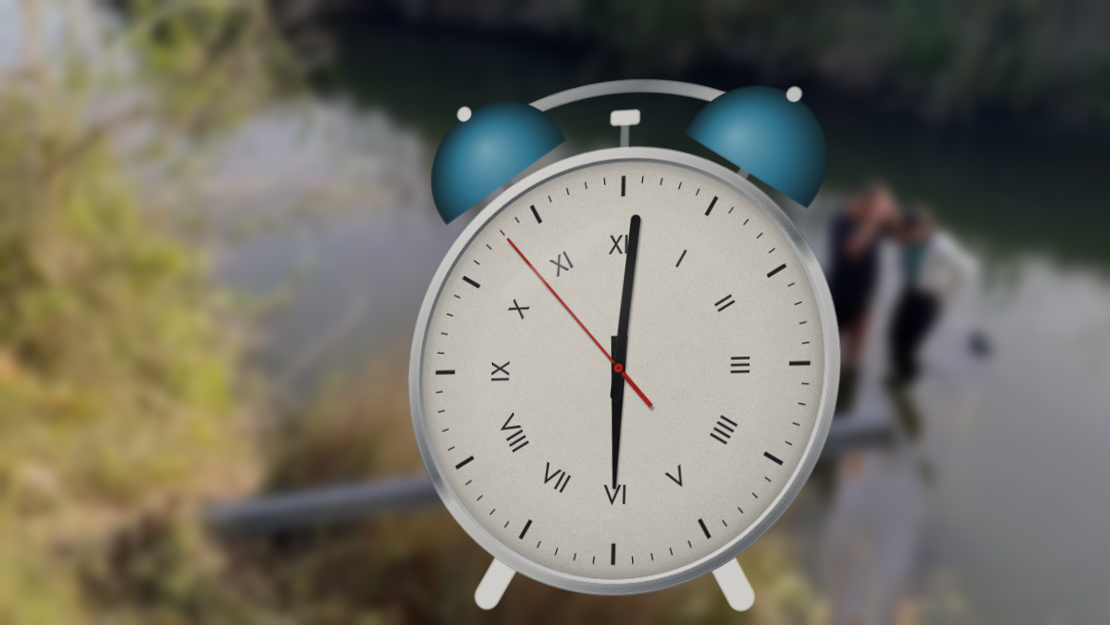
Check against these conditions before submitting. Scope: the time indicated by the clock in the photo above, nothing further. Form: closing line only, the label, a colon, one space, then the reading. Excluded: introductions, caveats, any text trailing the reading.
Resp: 6:00:53
